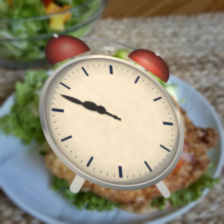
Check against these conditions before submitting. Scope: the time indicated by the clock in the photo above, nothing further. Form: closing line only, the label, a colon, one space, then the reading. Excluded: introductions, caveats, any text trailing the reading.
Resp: 9:48
